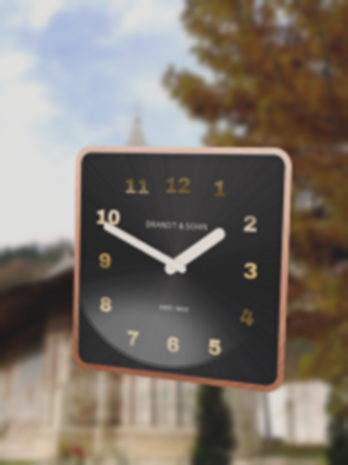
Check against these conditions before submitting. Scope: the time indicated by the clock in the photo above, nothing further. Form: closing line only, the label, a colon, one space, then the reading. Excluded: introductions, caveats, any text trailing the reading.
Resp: 1:49
